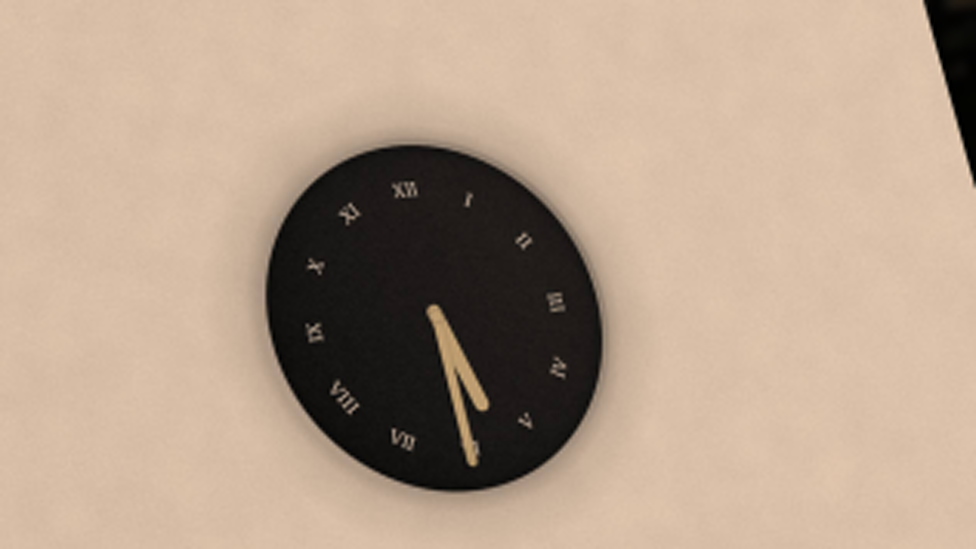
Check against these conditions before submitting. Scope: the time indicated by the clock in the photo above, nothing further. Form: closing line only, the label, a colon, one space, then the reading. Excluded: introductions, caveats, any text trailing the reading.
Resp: 5:30
